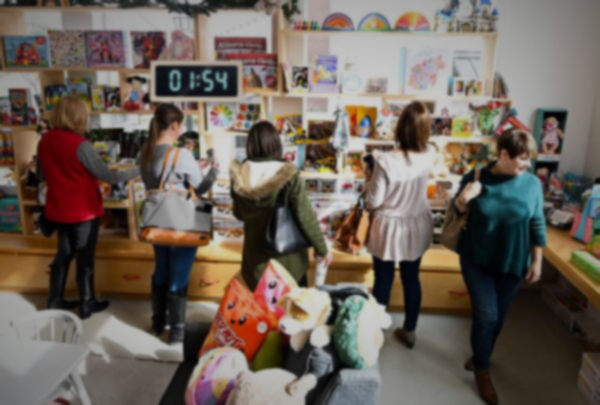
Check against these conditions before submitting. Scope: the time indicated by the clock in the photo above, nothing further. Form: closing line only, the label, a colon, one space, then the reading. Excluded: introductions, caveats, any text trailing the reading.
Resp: 1:54
